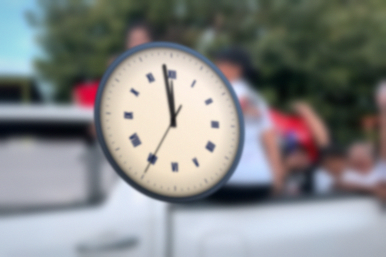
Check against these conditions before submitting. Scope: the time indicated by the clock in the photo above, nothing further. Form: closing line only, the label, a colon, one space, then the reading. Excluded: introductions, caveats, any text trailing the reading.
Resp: 11:58:35
